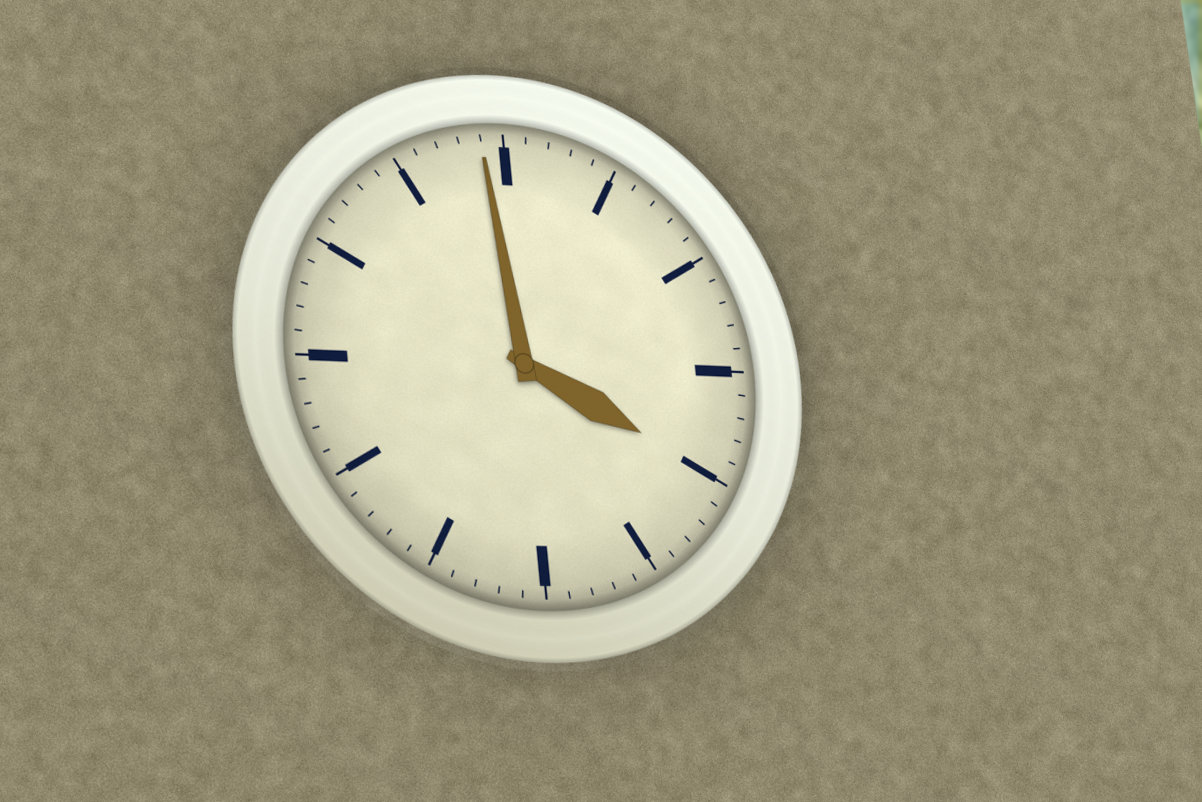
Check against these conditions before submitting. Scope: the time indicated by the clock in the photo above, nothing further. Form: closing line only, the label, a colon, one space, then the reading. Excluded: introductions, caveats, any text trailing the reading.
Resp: 3:59
